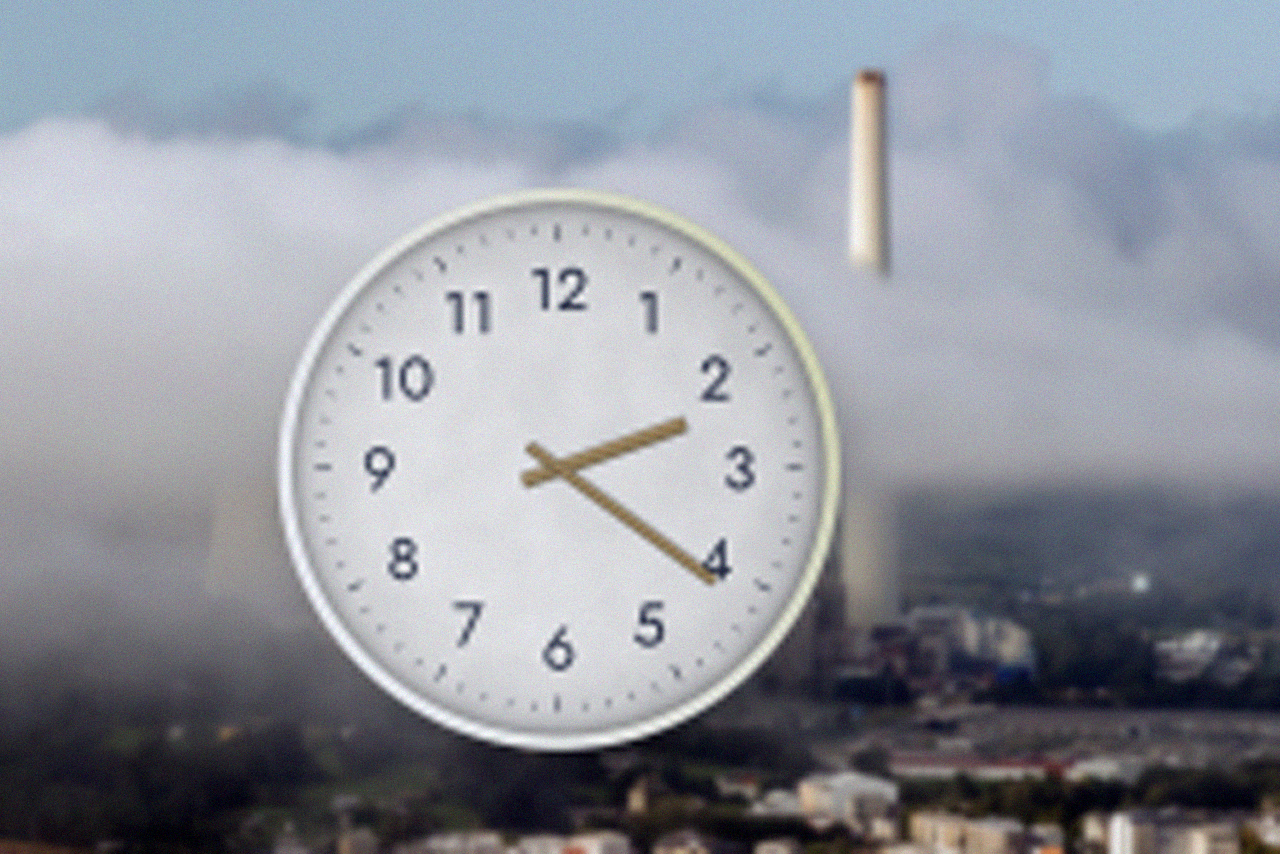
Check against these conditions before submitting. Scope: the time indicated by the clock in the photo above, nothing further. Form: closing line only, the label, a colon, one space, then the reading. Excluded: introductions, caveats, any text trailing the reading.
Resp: 2:21
